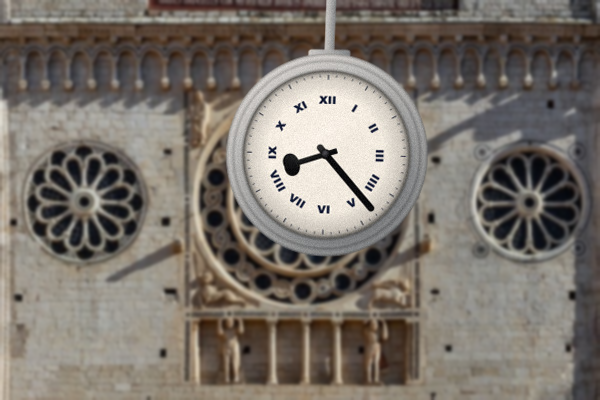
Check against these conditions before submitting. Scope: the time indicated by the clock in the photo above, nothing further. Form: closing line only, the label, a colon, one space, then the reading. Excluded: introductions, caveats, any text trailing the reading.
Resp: 8:23
